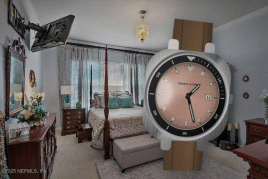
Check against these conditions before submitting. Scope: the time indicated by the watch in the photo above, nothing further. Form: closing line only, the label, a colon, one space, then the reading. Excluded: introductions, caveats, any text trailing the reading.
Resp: 1:27
